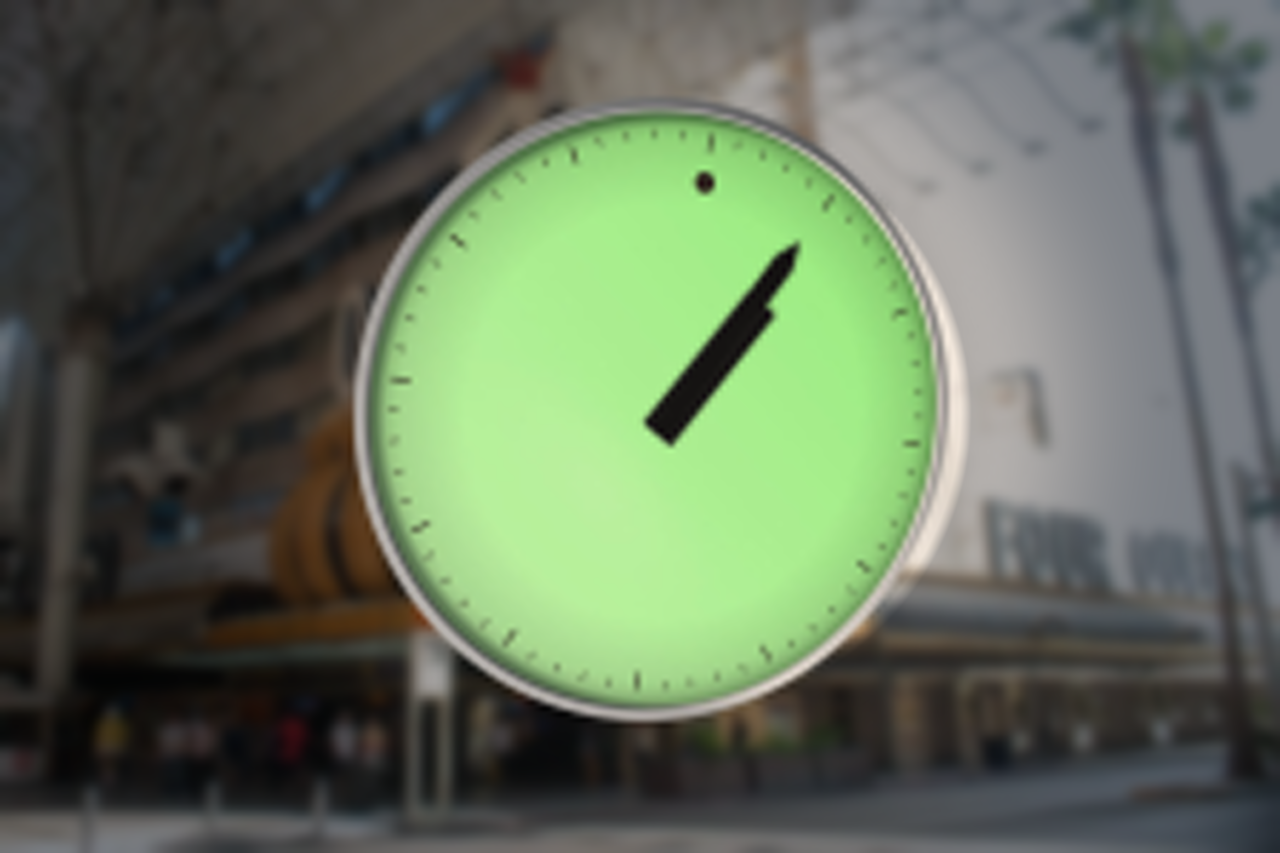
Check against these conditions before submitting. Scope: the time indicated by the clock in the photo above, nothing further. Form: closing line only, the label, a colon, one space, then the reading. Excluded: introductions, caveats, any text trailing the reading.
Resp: 1:05
